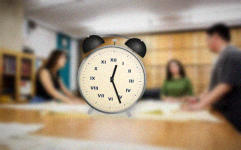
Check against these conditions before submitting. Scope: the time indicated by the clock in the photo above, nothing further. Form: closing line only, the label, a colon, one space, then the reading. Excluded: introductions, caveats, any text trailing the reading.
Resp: 12:26
